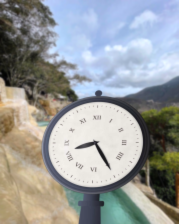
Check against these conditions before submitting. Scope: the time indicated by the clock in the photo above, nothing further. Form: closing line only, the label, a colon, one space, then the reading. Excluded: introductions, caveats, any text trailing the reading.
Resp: 8:25
